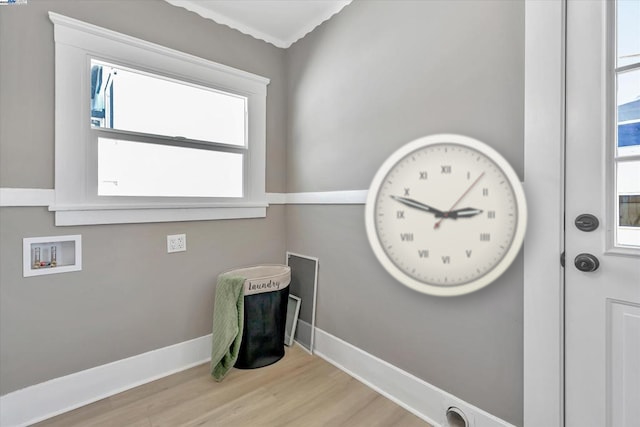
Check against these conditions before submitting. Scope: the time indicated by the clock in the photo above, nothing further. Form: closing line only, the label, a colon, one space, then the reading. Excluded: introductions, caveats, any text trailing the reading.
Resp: 2:48:07
